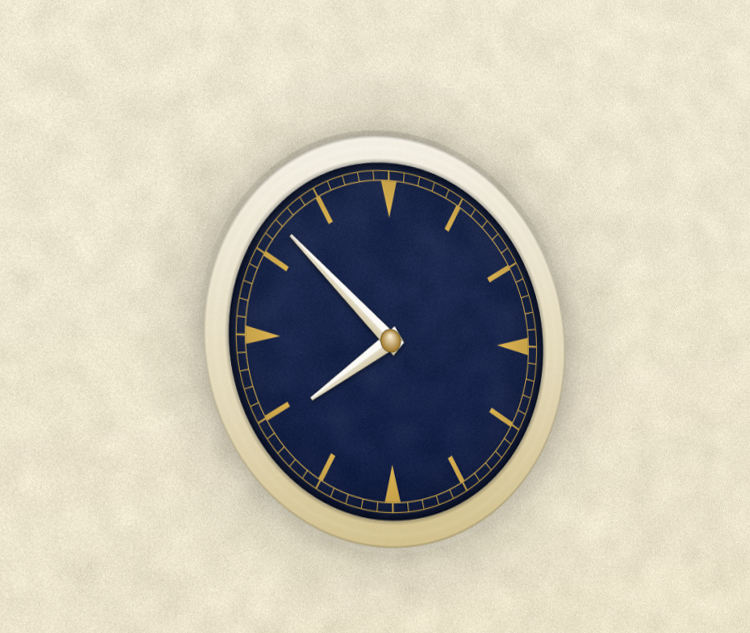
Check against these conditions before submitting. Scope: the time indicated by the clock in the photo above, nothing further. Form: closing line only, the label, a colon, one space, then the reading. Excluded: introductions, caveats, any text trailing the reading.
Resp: 7:52
